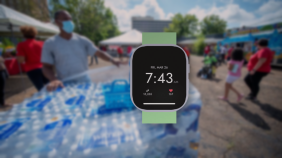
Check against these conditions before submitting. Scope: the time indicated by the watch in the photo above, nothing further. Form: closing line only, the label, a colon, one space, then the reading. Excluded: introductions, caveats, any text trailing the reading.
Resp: 7:43
